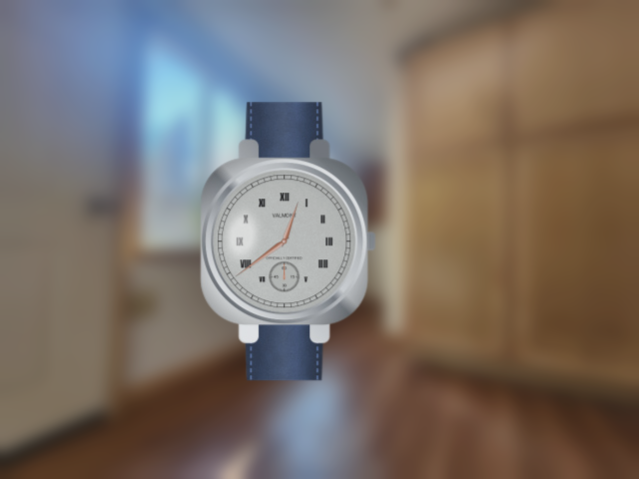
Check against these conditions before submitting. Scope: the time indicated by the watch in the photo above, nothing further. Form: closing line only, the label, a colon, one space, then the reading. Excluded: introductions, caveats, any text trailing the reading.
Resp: 12:39
